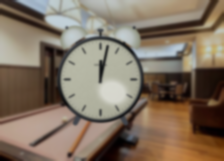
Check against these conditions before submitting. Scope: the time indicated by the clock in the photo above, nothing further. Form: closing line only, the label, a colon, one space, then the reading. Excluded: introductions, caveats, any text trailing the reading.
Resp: 12:02
